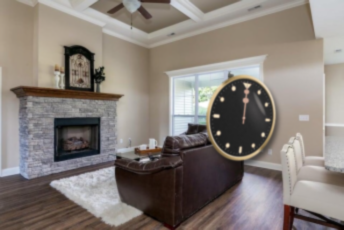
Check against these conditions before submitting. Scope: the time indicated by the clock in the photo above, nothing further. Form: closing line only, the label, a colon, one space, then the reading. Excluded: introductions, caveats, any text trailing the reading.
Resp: 12:00
